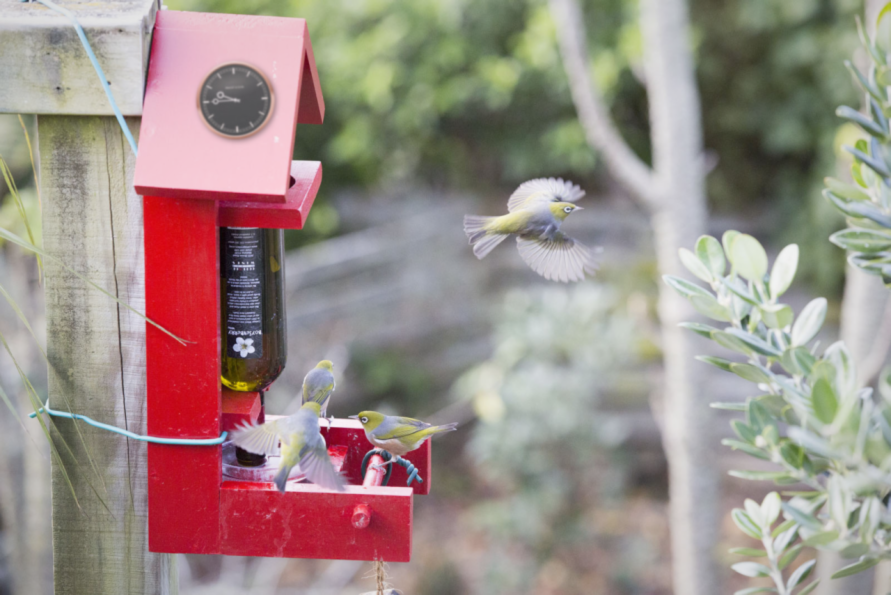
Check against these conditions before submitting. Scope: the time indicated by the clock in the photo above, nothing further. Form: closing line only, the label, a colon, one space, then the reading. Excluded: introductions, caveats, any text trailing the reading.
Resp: 9:45
